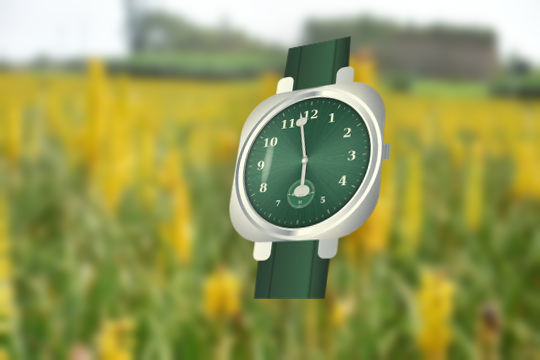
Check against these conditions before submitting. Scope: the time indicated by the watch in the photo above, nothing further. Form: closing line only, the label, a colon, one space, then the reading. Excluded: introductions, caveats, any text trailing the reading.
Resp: 5:58
